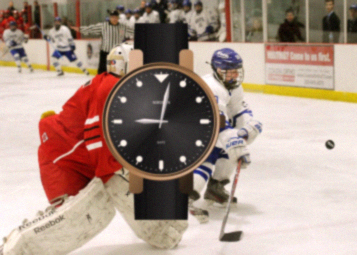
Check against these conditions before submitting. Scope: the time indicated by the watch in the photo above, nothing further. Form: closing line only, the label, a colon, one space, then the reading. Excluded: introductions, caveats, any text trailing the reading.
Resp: 9:02
